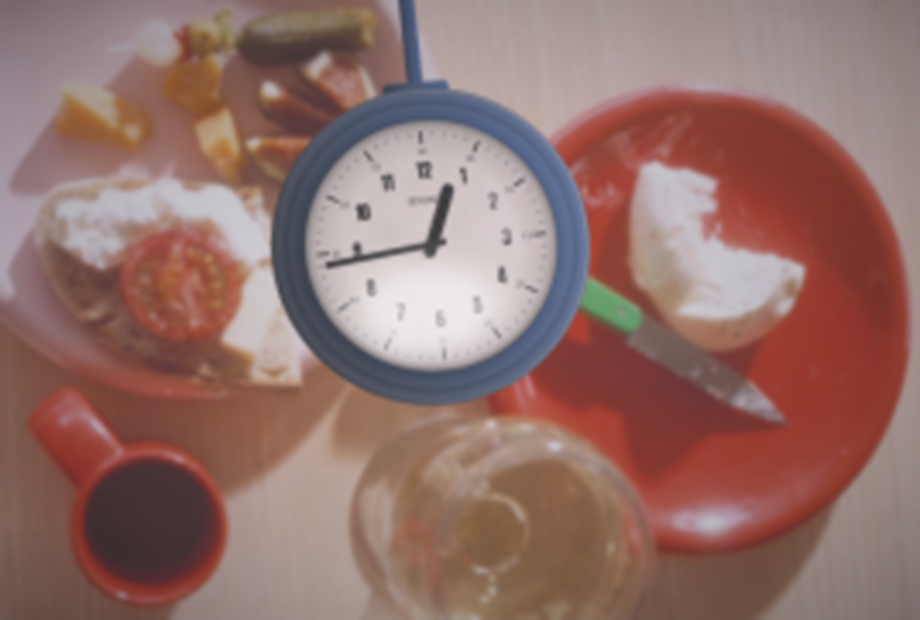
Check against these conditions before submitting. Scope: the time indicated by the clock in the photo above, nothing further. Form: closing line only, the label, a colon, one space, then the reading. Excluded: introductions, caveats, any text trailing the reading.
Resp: 12:44
